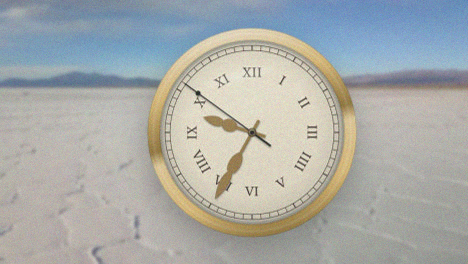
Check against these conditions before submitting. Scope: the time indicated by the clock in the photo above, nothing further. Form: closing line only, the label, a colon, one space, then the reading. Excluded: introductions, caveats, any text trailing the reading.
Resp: 9:34:51
